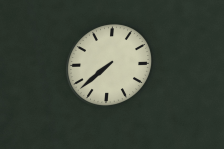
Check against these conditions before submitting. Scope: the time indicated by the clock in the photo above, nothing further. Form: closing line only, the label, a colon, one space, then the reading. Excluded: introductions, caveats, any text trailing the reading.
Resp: 7:38
